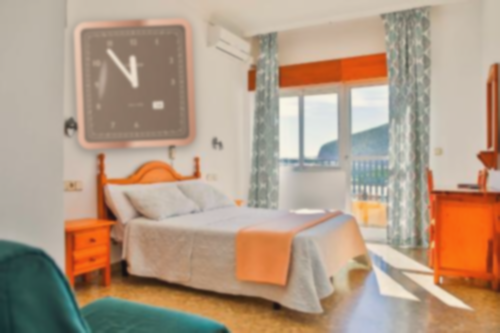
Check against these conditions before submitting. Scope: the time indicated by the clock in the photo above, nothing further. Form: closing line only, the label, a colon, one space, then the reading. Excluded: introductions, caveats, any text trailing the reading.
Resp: 11:54
